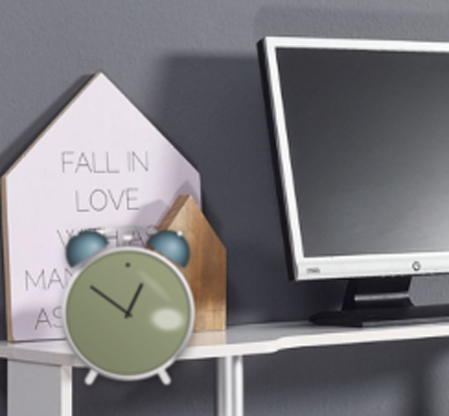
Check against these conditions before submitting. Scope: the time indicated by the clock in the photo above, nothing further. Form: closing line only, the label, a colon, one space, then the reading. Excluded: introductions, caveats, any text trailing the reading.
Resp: 12:51
